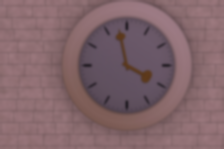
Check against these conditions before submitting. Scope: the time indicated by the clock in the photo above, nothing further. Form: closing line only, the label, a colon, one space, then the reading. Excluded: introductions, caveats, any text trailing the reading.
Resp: 3:58
